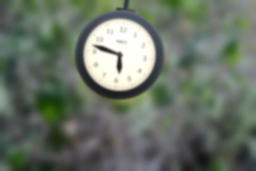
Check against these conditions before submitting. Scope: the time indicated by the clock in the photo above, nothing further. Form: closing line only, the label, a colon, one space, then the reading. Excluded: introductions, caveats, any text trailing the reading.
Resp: 5:47
